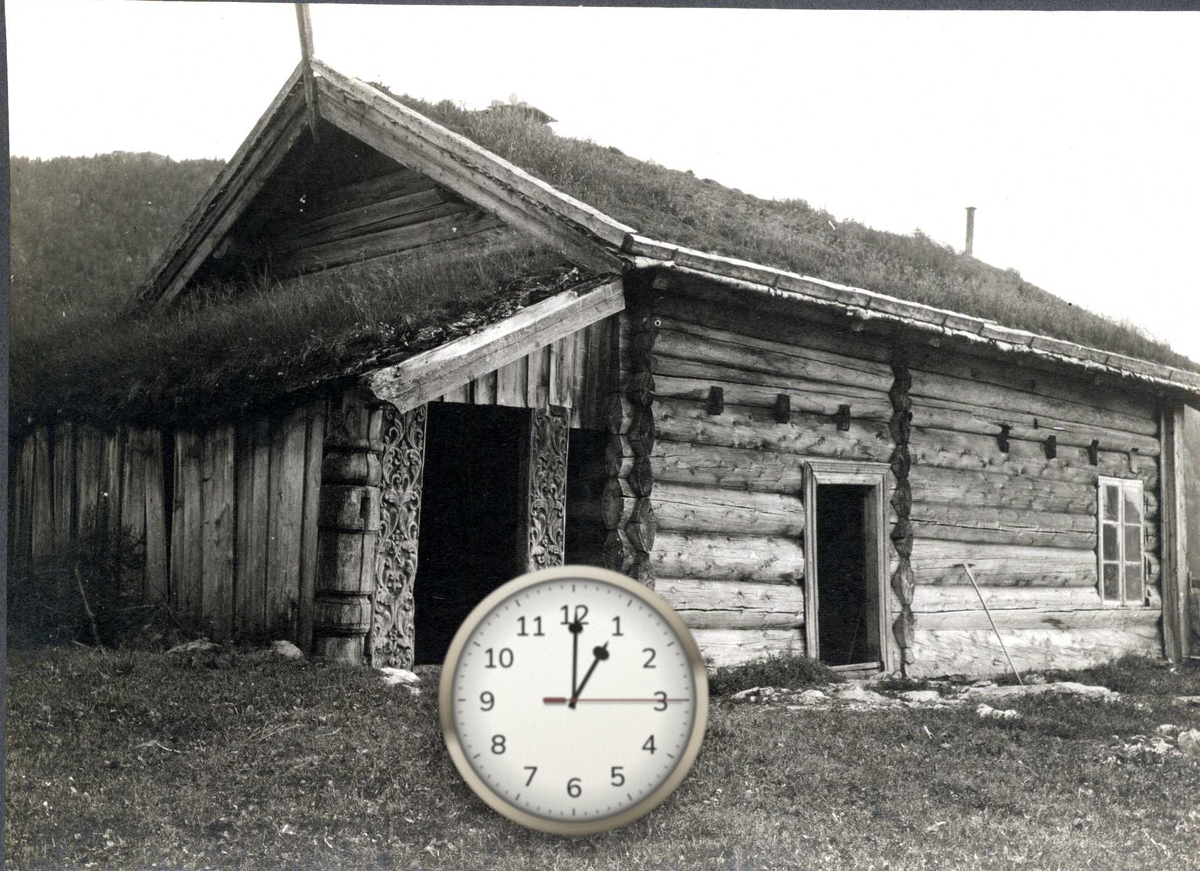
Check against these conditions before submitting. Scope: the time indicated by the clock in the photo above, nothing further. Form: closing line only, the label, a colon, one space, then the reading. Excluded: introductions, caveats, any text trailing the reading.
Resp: 1:00:15
